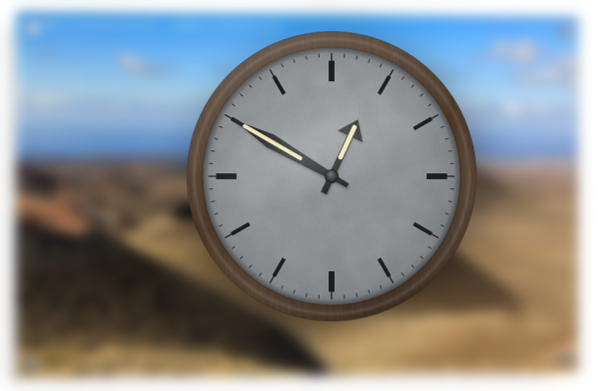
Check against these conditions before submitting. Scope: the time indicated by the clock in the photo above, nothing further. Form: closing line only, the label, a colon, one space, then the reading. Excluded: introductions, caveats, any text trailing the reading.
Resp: 12:50
